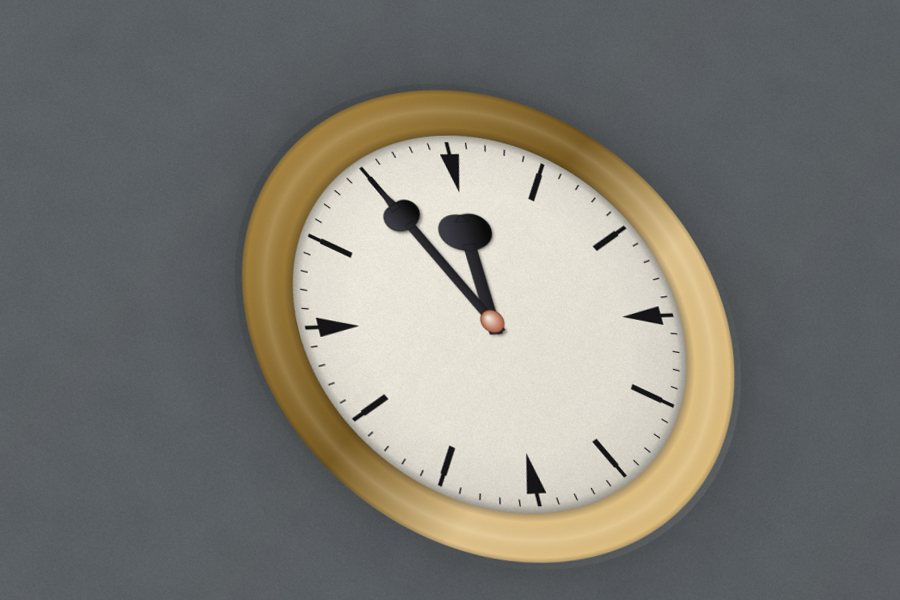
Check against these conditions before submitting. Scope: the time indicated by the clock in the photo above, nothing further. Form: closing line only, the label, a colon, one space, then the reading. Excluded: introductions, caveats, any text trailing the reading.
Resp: 11:55
